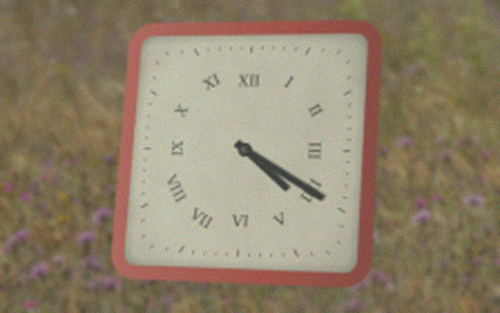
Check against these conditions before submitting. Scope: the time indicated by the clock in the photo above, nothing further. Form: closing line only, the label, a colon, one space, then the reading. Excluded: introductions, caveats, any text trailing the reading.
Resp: 4:20
